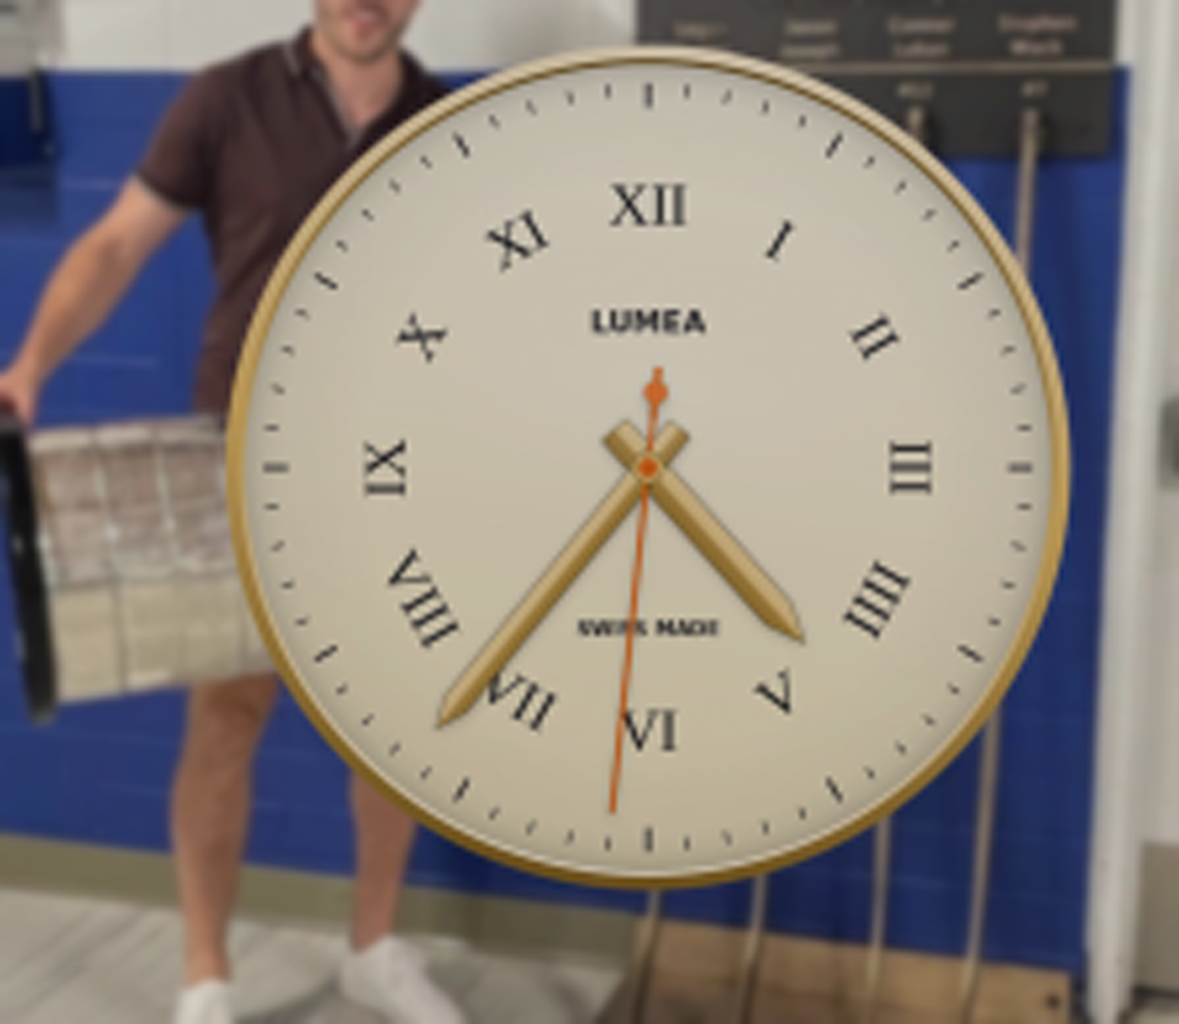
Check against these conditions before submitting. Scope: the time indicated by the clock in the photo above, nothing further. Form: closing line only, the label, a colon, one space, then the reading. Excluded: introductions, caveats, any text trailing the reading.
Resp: 4:36:31
